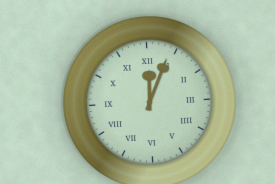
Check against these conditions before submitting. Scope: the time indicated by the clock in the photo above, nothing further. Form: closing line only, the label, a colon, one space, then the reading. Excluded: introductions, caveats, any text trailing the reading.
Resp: 12:04
